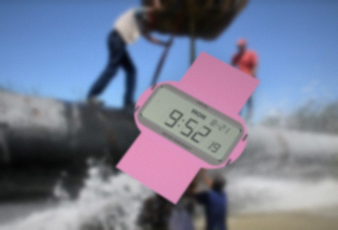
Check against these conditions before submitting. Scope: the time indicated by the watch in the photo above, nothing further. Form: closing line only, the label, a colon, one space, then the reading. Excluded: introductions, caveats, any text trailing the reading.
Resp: 9:52
